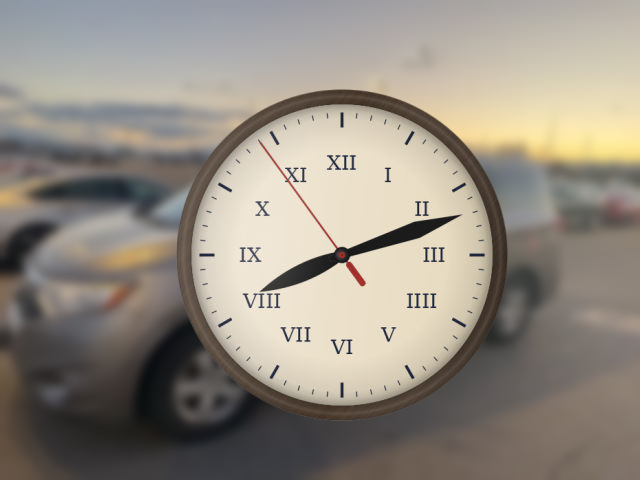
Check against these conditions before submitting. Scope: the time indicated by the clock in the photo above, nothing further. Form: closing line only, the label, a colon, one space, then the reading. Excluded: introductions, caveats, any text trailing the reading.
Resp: 8:11:54
